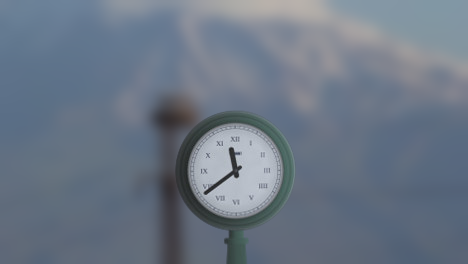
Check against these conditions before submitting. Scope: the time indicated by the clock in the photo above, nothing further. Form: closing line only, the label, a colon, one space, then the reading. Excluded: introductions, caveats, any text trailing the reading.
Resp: 11:39
